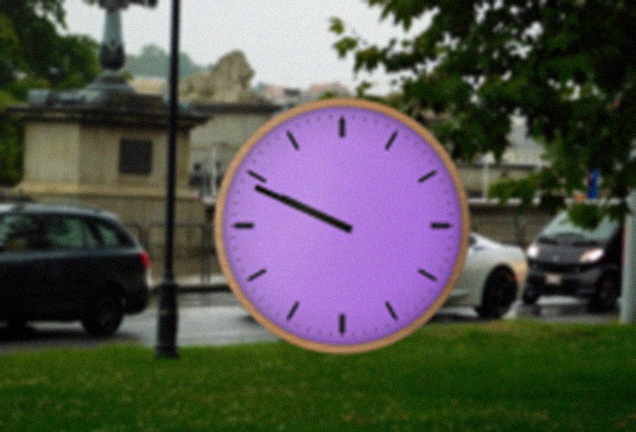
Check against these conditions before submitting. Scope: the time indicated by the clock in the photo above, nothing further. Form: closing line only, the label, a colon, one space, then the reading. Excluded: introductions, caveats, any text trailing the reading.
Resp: 9:49
